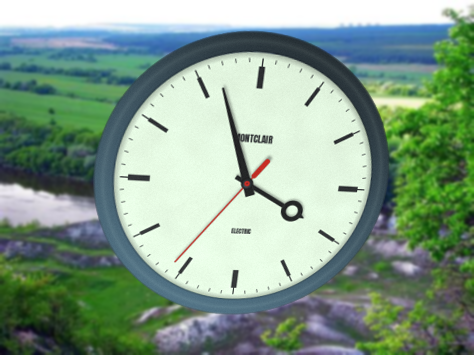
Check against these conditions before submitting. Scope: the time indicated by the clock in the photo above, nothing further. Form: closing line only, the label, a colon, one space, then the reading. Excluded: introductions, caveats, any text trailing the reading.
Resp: 3:56:36
